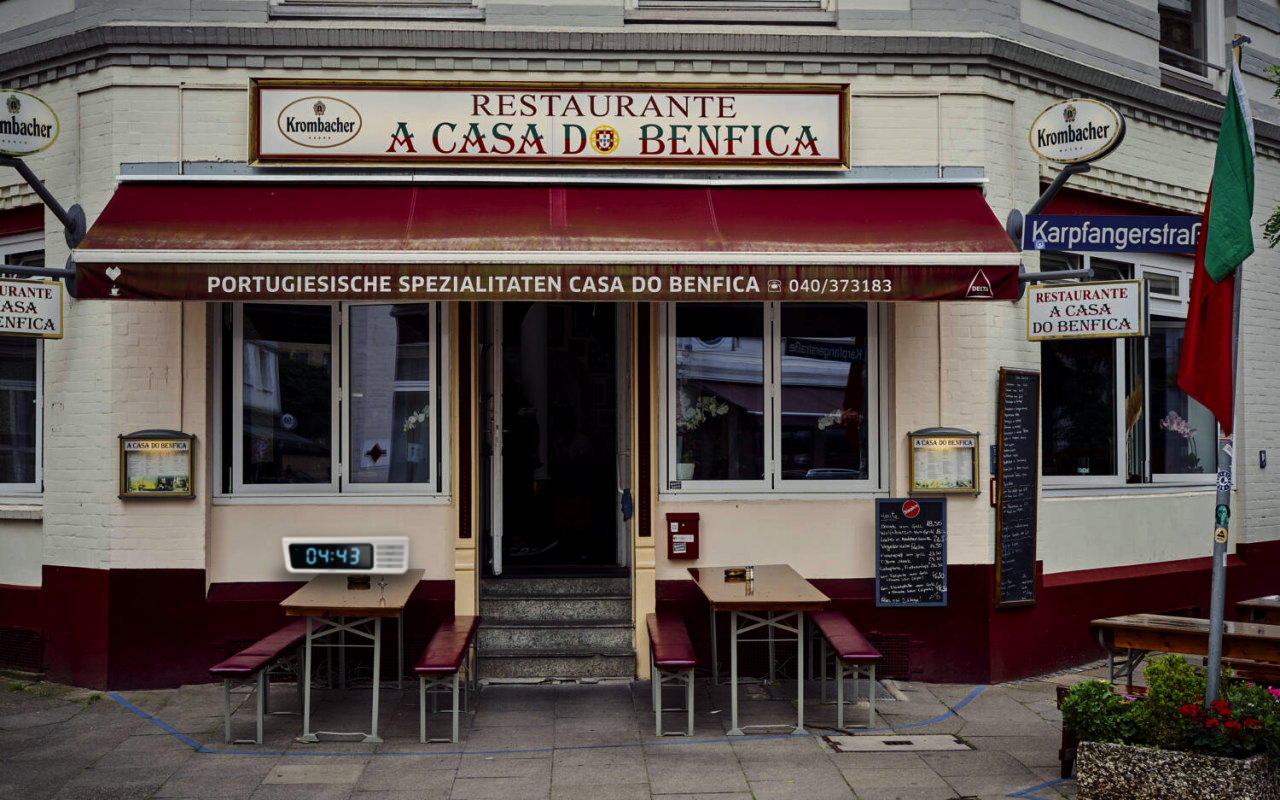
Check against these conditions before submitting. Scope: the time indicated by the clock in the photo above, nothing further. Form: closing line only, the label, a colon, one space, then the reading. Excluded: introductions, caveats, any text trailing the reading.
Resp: 4:43
